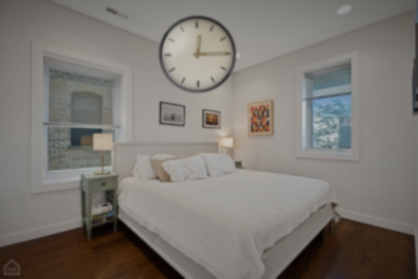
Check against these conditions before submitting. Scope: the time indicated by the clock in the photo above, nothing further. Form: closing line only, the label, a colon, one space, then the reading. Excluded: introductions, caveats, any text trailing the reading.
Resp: 12:15
